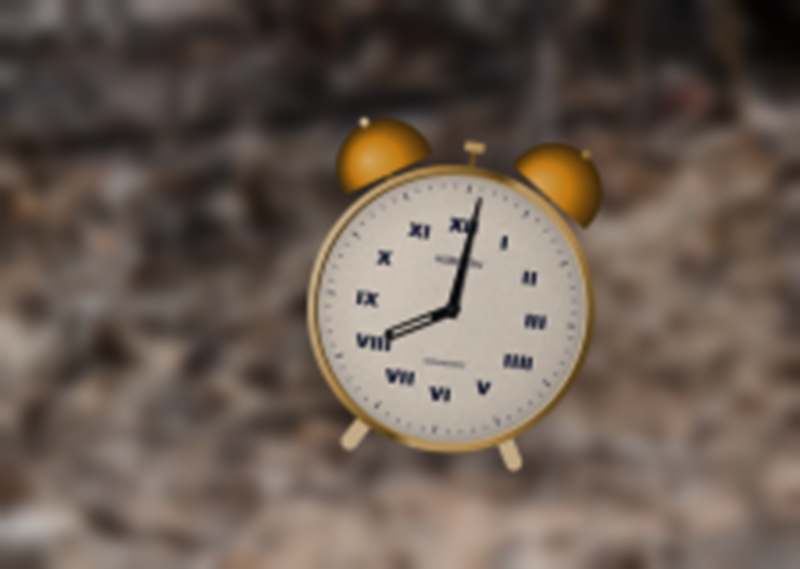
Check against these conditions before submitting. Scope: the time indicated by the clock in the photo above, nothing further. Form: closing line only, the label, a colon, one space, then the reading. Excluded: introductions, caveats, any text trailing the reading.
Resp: 8:01
